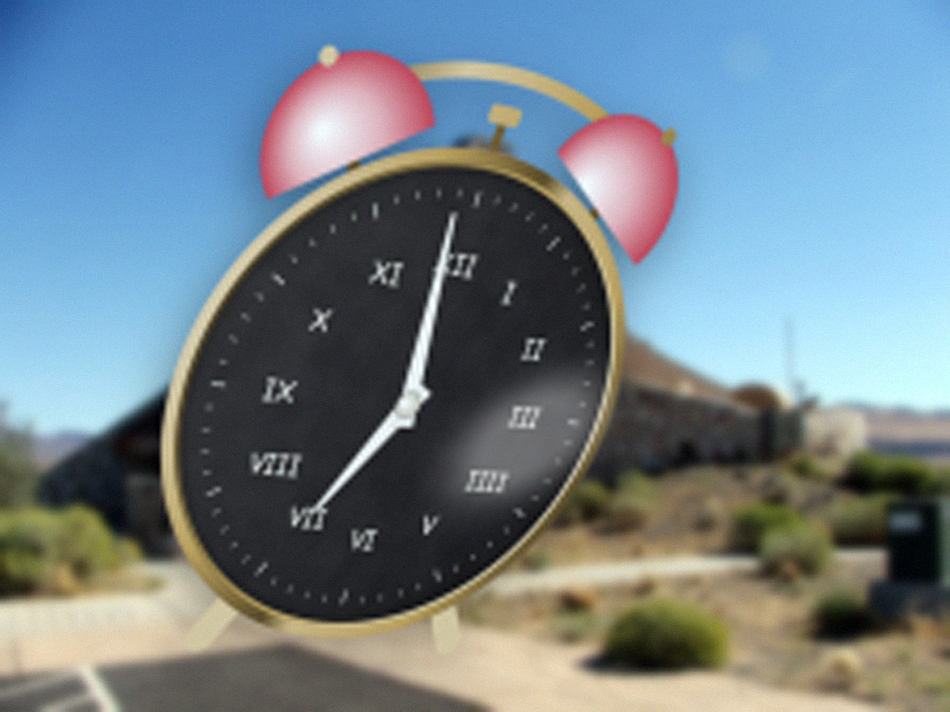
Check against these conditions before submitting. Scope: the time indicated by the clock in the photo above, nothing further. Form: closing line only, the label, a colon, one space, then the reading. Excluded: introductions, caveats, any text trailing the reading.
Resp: 6:59
